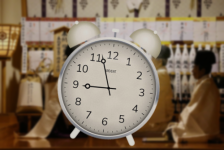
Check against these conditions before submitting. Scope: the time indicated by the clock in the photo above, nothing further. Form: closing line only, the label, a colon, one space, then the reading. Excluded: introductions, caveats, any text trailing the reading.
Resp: 8:57
